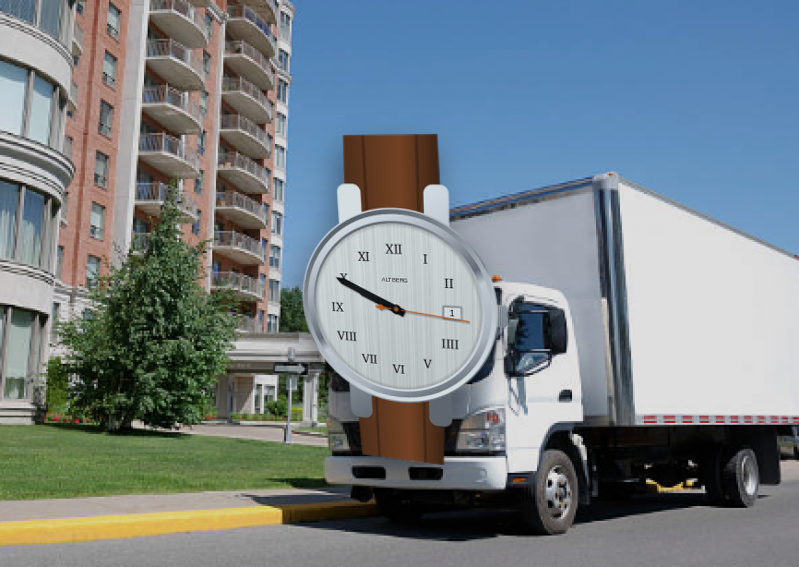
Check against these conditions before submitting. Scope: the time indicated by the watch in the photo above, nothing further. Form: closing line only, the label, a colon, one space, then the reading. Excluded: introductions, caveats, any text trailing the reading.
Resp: 9:49:16
